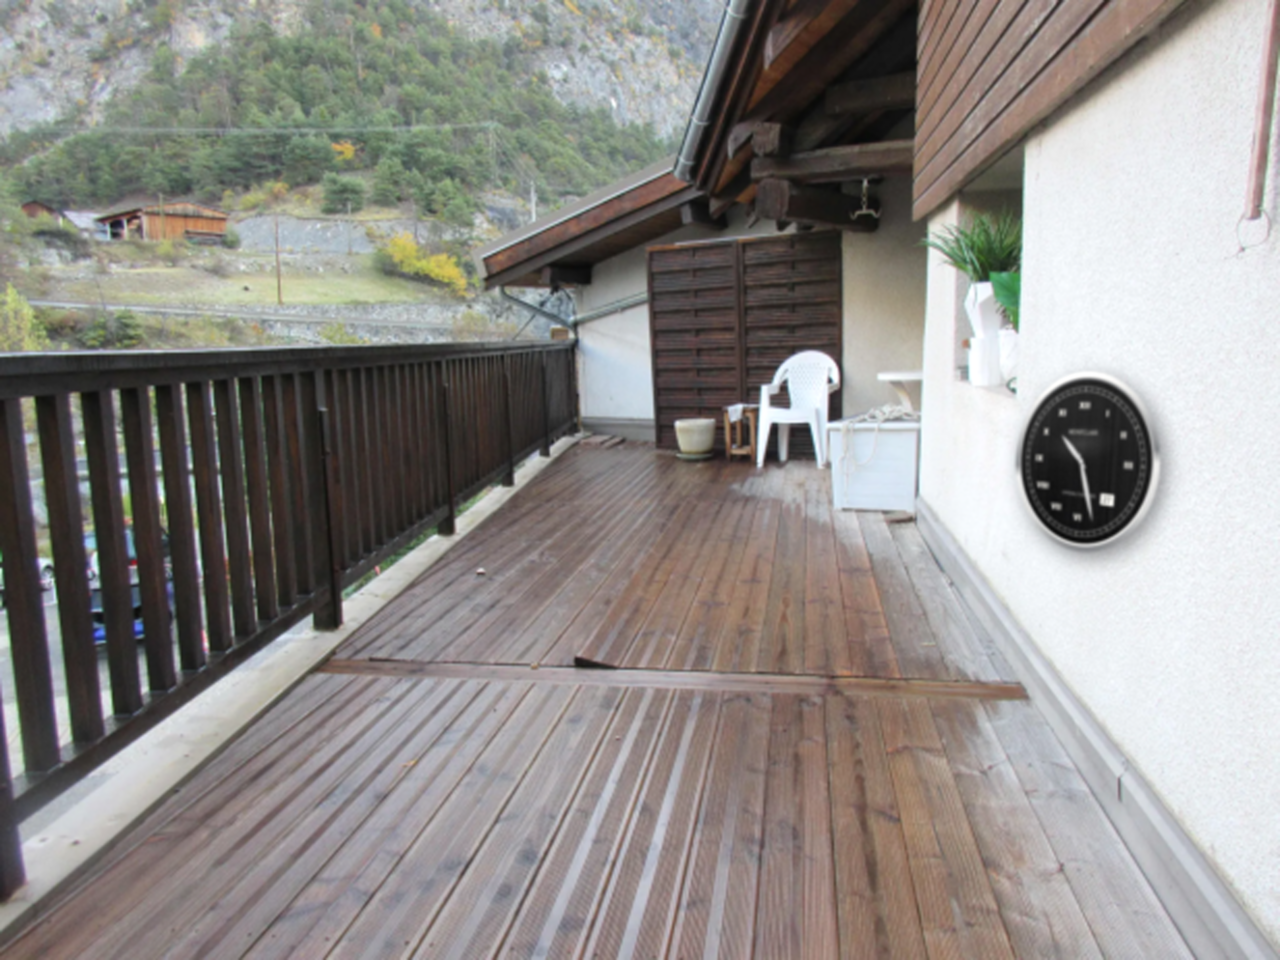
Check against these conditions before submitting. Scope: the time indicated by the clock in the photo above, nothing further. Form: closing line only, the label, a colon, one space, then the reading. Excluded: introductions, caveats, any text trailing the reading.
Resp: 10:27
